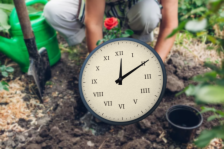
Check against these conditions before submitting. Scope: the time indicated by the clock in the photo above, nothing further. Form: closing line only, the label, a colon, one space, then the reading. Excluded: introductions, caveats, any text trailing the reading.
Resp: 12:10
